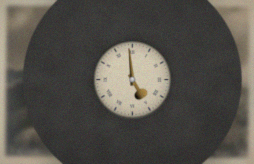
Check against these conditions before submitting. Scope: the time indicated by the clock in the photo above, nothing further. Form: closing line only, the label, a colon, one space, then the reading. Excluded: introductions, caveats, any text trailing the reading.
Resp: 4:59
